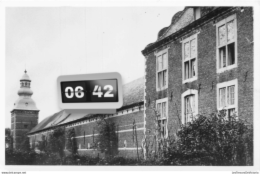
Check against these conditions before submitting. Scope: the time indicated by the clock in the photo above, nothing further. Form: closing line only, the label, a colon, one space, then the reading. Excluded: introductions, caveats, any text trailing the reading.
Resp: 6:42
